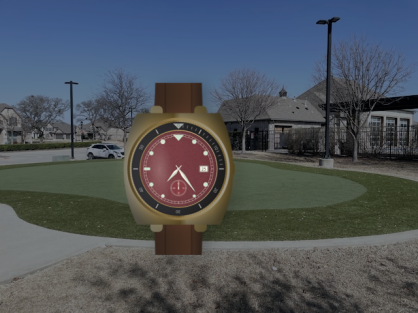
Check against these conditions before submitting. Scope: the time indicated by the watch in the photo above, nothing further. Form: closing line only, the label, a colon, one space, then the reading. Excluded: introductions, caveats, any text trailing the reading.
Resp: 7:24
